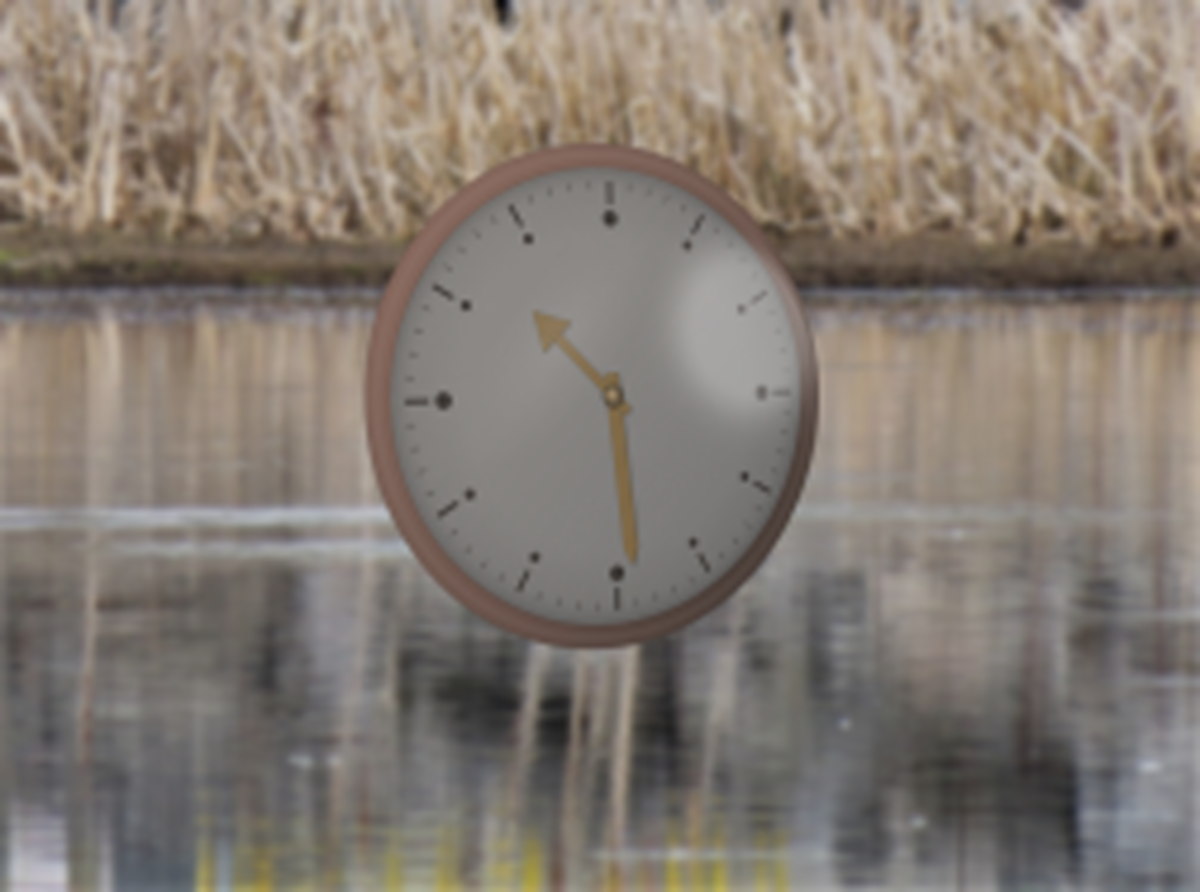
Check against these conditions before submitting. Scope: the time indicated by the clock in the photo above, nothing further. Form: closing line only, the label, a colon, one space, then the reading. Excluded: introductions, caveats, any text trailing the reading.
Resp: 10:29
